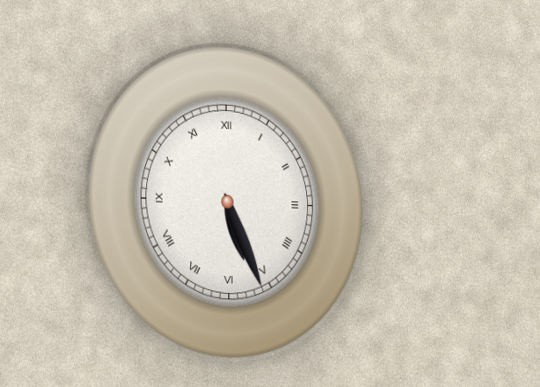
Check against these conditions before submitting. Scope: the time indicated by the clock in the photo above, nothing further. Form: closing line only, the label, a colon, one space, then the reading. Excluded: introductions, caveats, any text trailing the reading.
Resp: 5:26
